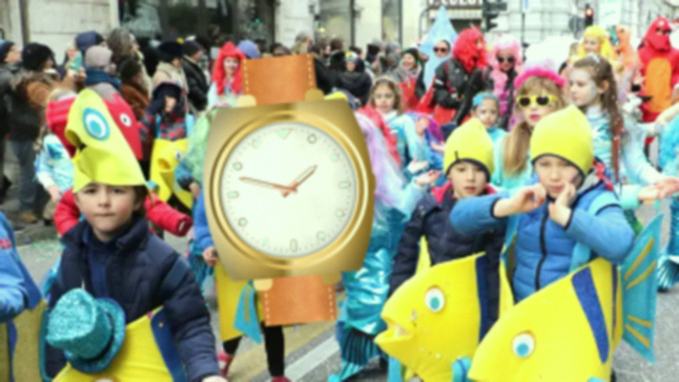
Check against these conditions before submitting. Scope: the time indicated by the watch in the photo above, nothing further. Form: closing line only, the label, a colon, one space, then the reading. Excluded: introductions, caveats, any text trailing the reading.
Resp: 1:48
